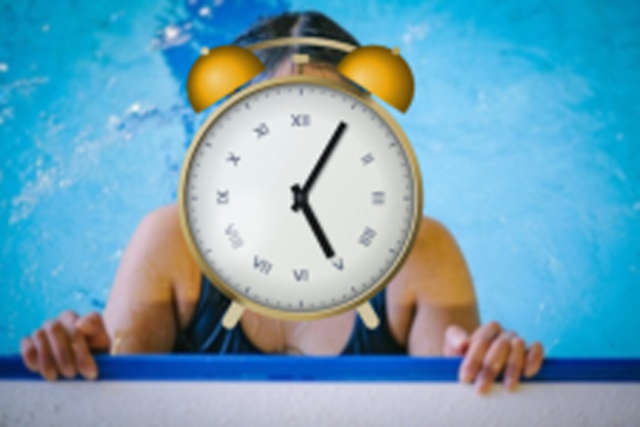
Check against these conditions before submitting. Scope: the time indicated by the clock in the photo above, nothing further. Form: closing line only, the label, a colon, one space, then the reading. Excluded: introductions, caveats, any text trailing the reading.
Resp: 5:05
